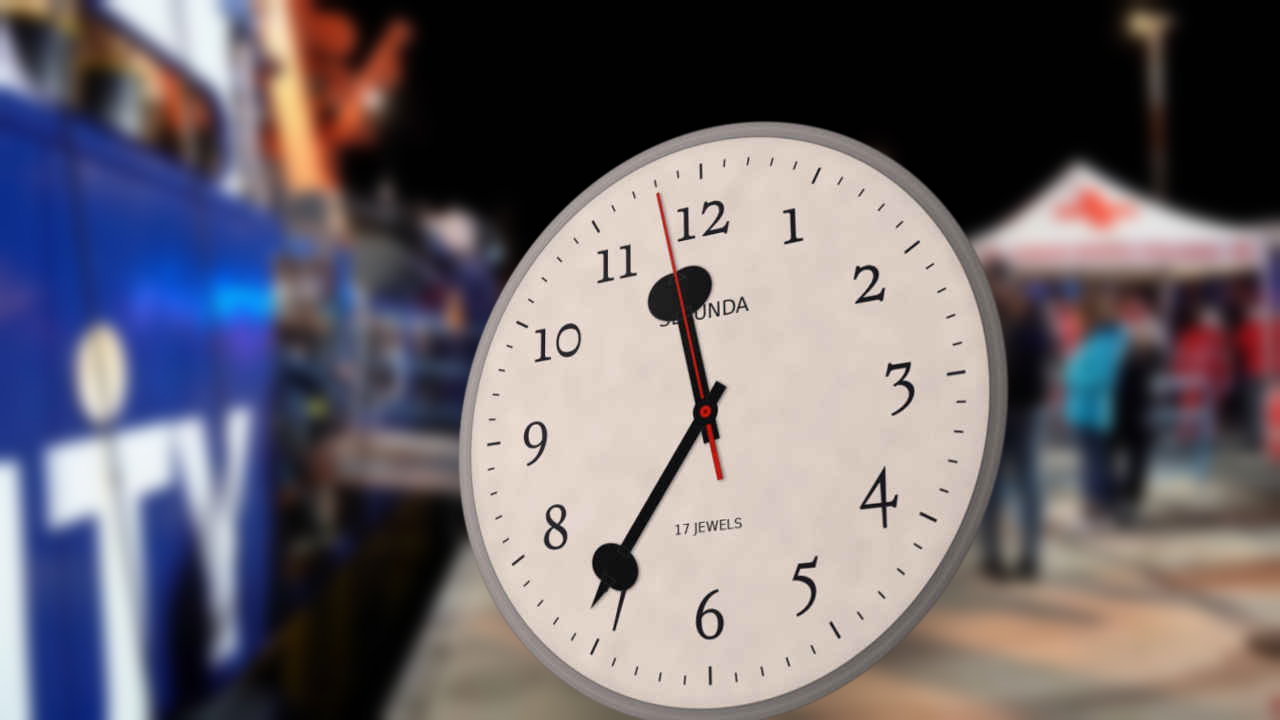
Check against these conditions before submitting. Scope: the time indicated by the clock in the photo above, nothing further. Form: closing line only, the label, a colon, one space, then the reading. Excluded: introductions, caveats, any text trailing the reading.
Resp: 11:35:58
